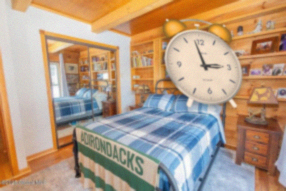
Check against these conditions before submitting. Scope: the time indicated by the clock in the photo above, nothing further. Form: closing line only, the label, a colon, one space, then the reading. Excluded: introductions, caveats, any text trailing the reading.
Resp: 2:58
